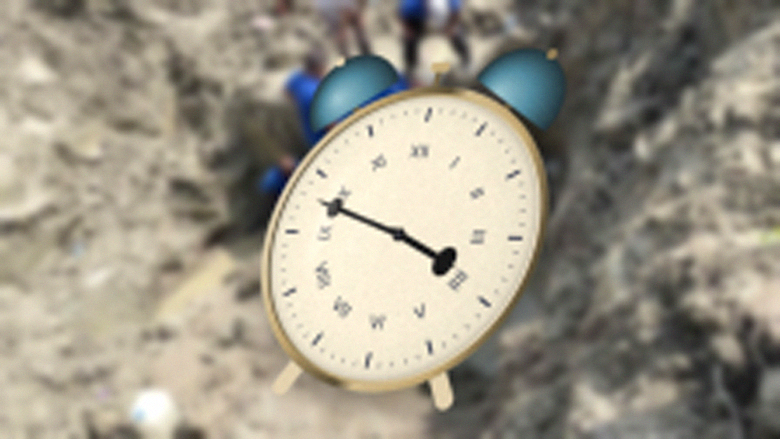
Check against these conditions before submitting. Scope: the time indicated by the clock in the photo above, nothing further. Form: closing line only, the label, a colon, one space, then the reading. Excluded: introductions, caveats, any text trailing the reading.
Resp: 3:48
